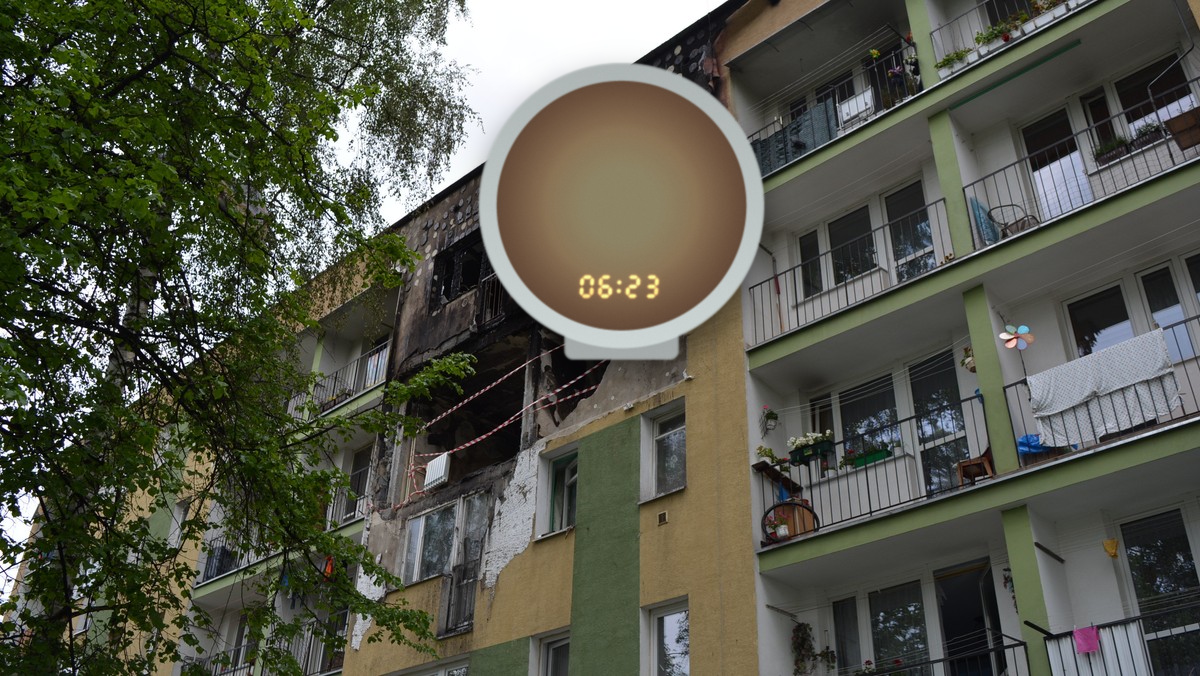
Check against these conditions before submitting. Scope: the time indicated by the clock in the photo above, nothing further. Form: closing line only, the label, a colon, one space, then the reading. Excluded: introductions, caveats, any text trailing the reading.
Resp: 6:23
